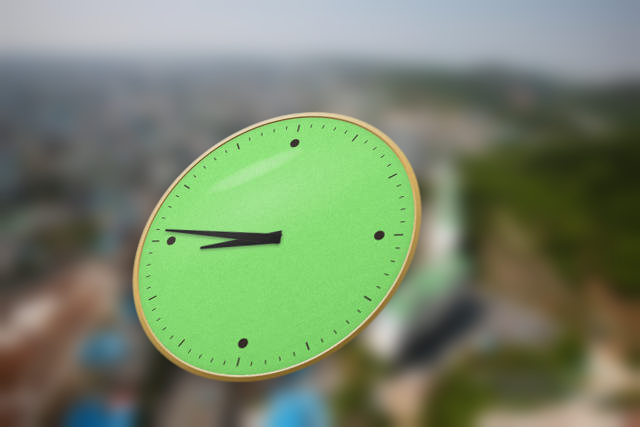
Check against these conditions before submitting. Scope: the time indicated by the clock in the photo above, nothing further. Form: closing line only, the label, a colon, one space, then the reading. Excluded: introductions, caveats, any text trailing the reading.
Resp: 8:46
